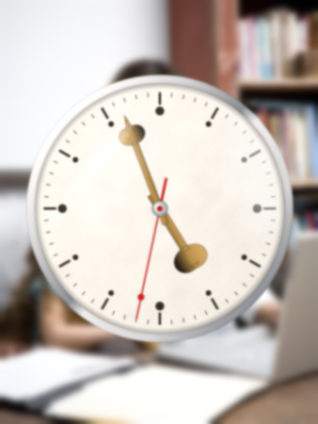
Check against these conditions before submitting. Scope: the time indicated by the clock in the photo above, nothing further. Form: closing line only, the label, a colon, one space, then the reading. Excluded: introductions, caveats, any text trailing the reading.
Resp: 4:56:32
